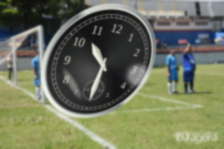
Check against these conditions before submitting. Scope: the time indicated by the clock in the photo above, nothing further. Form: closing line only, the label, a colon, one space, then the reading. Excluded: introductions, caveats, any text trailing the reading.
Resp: 10:30
